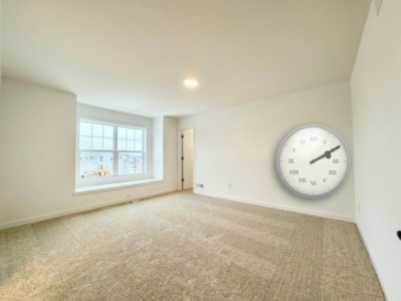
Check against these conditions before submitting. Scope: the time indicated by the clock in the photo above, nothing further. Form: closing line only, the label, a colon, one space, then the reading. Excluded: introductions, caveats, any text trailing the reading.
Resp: 2:10
